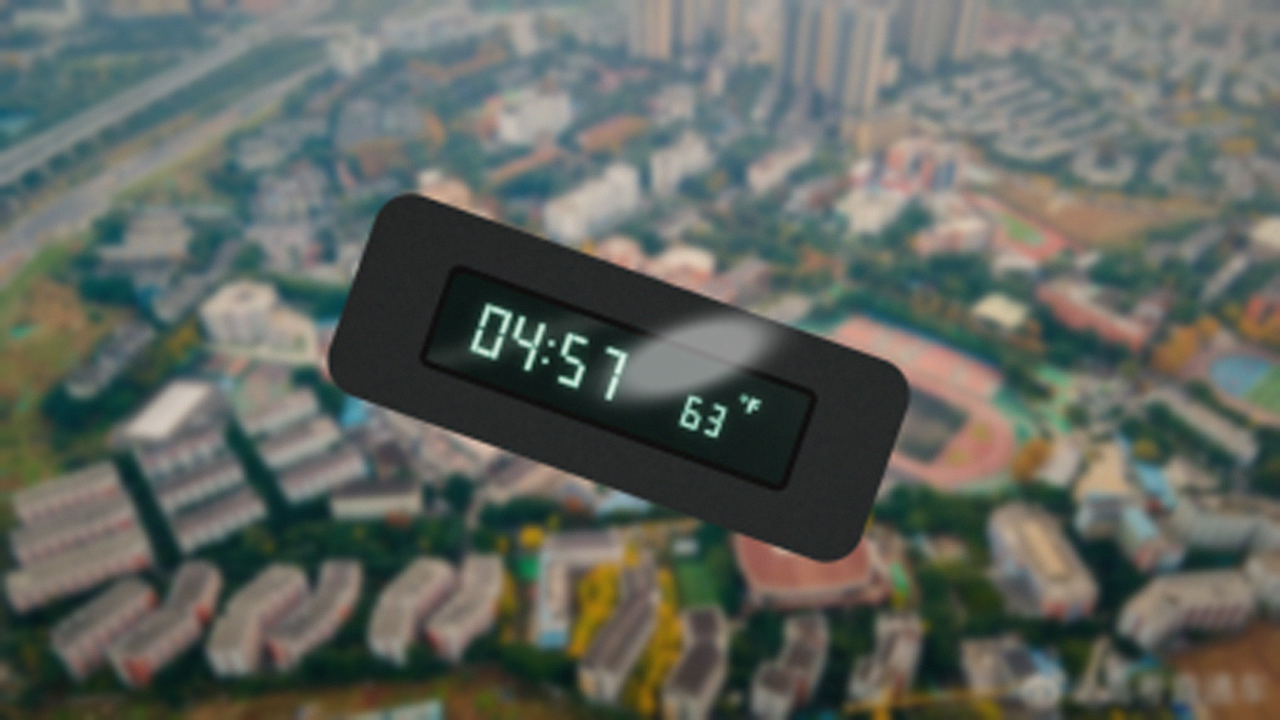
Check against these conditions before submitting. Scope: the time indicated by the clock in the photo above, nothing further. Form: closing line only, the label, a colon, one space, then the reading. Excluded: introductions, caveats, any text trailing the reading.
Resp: 4:57
